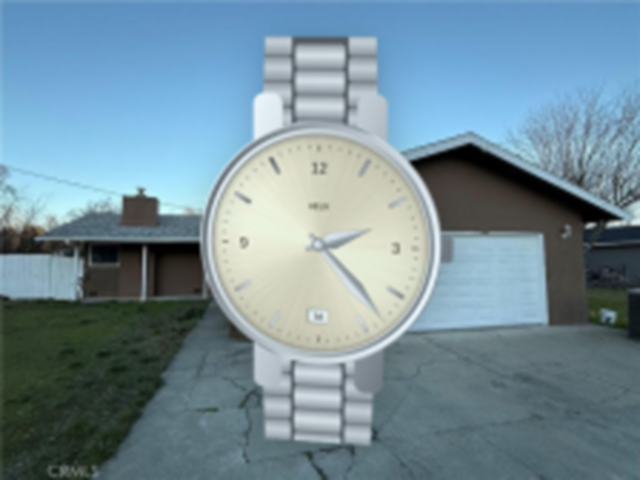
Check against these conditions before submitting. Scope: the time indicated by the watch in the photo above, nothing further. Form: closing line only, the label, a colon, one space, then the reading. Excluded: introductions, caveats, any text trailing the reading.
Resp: 2:23
